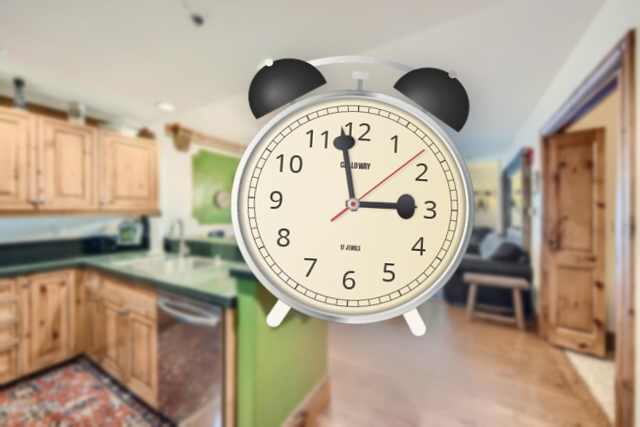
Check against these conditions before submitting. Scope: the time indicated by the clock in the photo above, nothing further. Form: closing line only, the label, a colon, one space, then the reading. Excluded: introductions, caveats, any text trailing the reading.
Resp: 2:58:08
